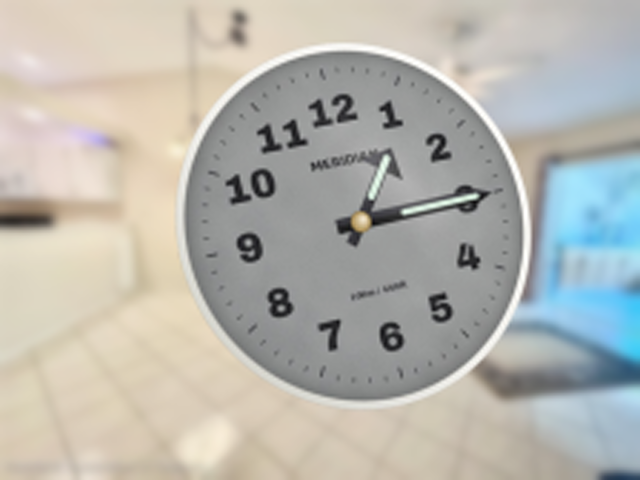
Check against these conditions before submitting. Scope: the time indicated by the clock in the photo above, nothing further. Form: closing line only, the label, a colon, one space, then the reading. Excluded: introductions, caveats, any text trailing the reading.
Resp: 1:15
